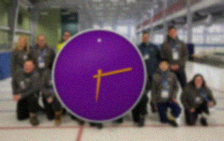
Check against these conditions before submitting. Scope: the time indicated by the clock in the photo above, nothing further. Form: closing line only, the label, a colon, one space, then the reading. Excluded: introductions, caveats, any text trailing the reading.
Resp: 6:13
